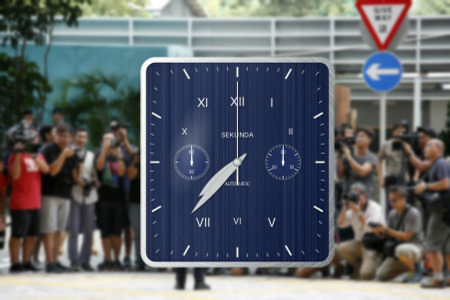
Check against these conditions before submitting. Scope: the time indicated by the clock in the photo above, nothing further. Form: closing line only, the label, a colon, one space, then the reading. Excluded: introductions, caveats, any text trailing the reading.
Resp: 7:37
